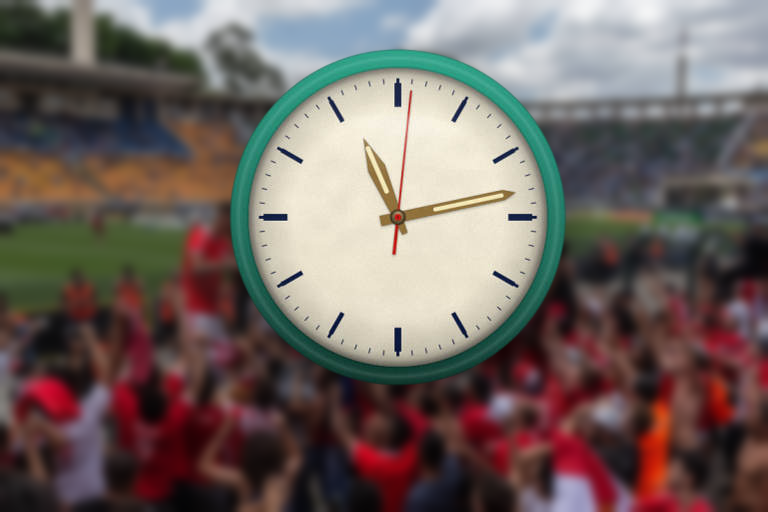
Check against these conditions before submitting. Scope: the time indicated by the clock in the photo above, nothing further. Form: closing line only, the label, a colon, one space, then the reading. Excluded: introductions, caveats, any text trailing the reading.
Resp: 11:13:01
